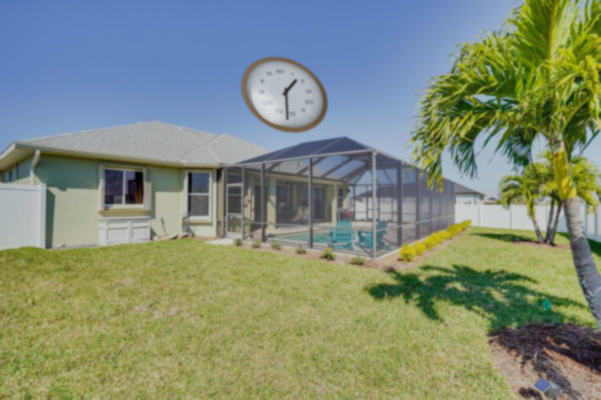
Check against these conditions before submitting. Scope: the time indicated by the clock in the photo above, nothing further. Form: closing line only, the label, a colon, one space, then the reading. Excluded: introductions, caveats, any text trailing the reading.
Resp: 1:32
